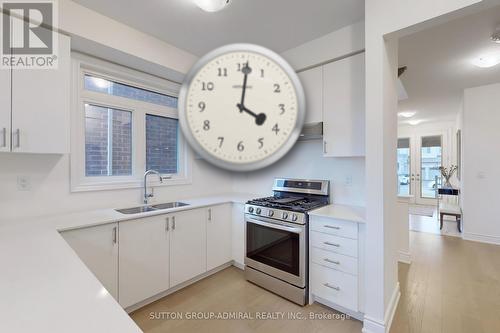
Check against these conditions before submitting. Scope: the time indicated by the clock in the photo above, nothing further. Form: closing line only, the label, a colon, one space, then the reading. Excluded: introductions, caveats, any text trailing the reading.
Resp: 4:01
